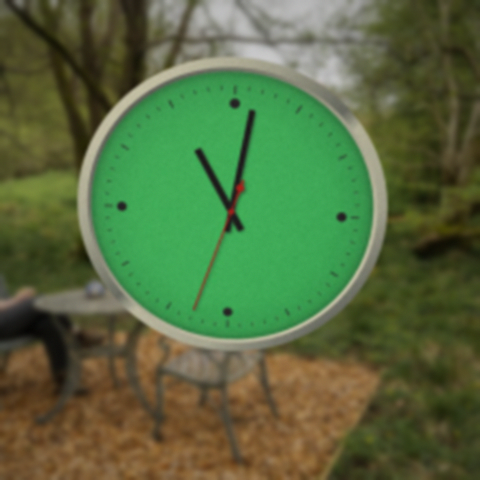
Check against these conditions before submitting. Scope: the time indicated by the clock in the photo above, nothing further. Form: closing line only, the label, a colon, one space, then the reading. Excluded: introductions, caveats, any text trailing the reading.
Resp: 11:01:33
